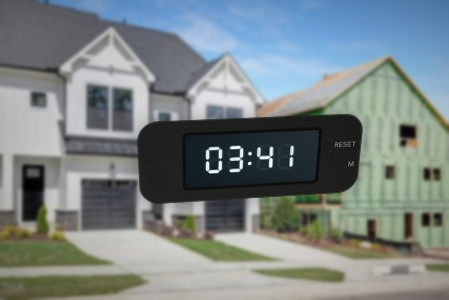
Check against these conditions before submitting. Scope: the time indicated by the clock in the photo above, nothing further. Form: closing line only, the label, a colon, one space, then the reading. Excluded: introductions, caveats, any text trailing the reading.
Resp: 3:41
